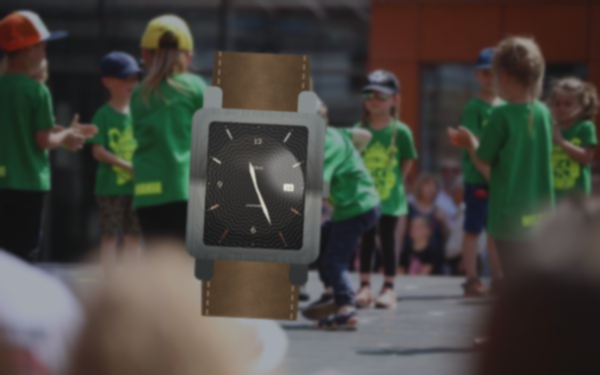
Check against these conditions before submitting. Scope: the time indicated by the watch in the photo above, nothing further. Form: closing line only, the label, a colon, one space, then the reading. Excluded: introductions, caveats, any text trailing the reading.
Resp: 11:26
